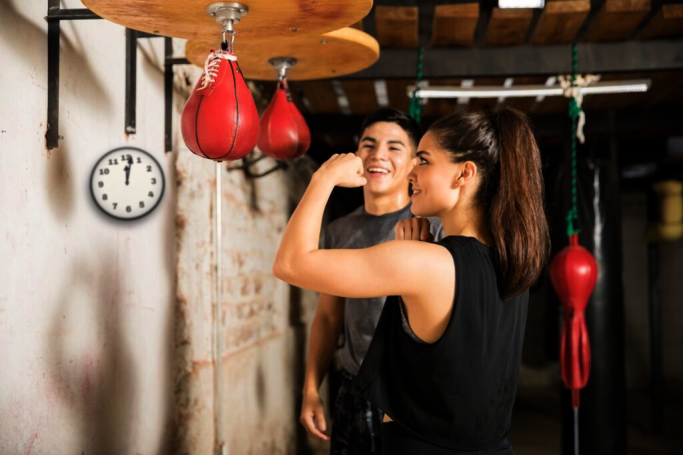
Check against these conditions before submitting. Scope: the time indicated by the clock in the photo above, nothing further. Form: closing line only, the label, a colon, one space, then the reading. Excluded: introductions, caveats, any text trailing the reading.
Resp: 12:02
